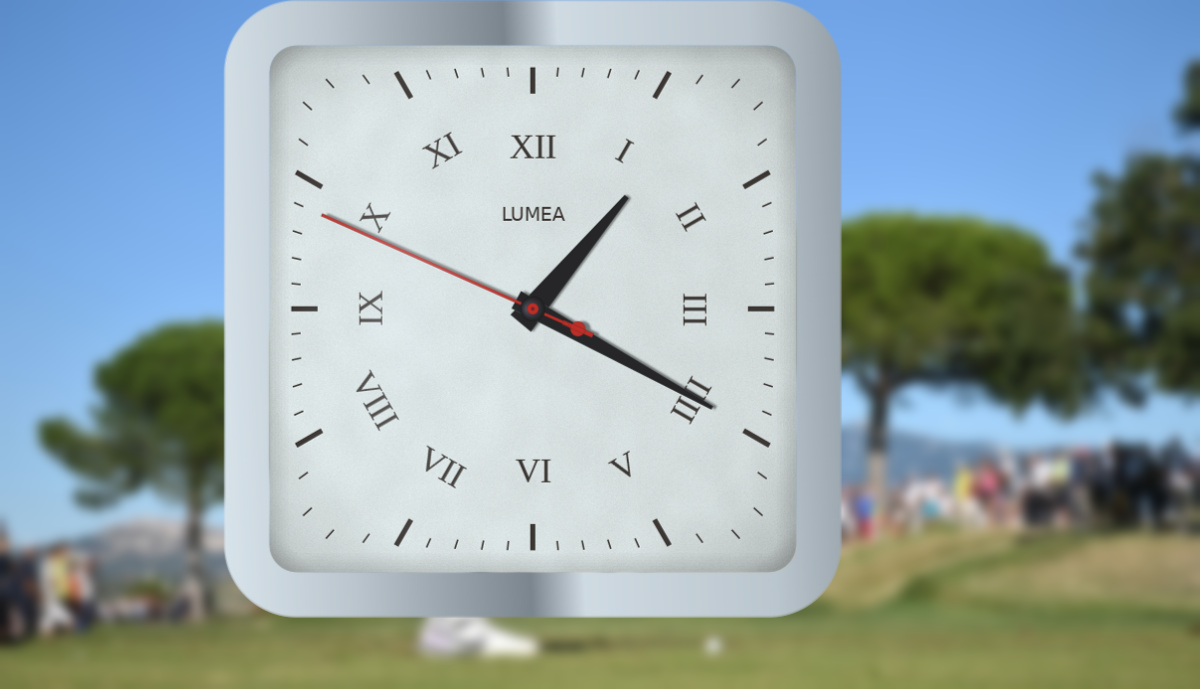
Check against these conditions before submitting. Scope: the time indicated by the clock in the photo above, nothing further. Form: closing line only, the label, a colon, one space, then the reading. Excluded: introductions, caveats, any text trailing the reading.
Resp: 1:19:49
